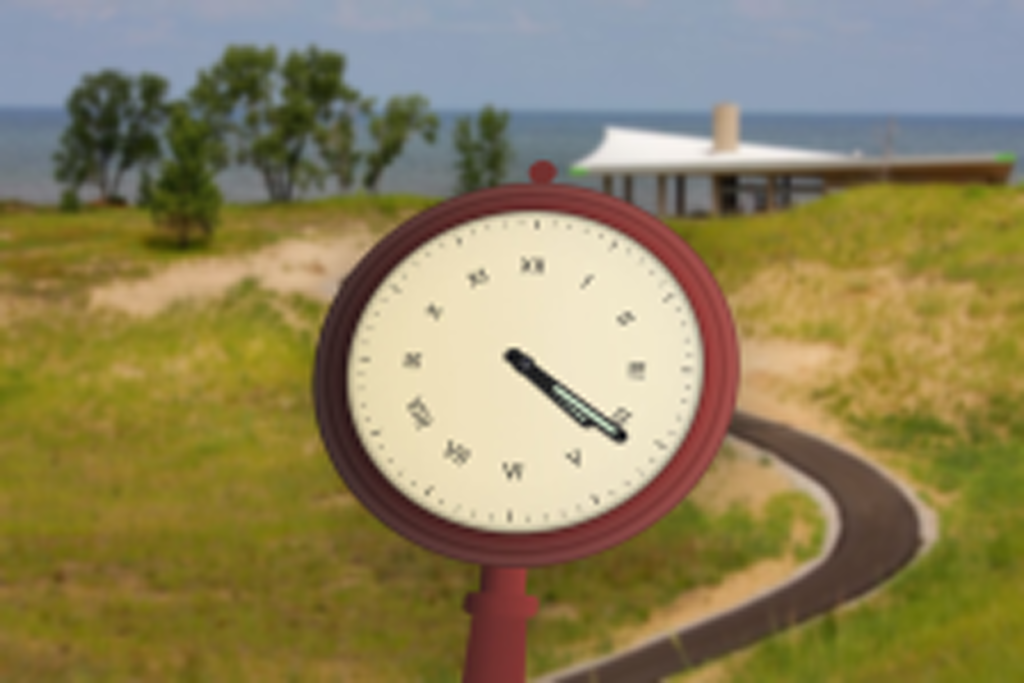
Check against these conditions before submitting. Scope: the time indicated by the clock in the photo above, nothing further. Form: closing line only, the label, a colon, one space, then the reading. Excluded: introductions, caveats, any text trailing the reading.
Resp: 4:21
